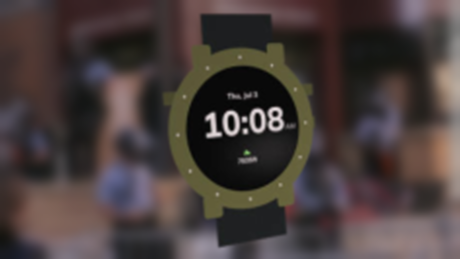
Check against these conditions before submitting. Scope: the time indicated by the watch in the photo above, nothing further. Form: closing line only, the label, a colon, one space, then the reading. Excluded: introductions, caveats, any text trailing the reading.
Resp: 10:08
